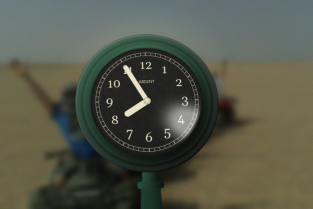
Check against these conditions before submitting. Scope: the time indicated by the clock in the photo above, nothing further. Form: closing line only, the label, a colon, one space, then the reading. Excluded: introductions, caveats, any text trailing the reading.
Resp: 7:55
